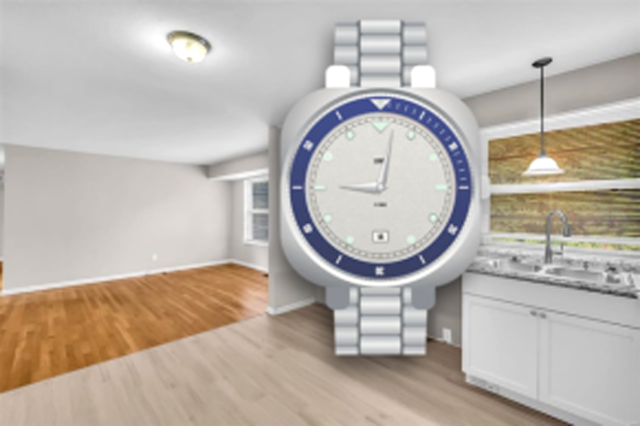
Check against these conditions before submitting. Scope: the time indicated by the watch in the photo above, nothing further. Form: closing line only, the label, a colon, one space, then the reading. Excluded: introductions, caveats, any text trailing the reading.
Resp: 9:02
